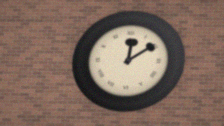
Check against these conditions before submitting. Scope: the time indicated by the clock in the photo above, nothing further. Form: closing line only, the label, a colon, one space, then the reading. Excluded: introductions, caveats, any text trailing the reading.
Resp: 12:09
